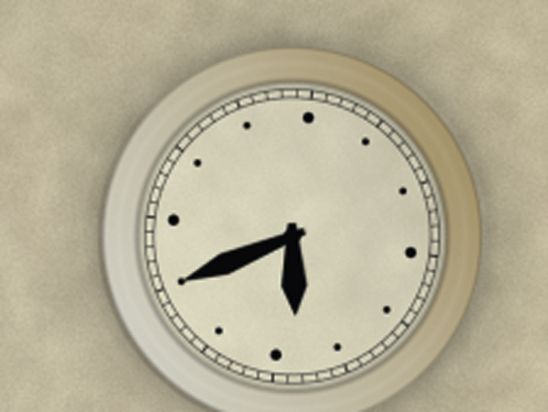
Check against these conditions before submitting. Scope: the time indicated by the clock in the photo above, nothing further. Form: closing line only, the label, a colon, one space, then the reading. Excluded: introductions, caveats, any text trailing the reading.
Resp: 5:40
